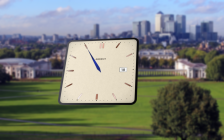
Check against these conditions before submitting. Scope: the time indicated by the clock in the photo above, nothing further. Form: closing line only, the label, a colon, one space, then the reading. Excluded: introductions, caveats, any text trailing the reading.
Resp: 10:55
